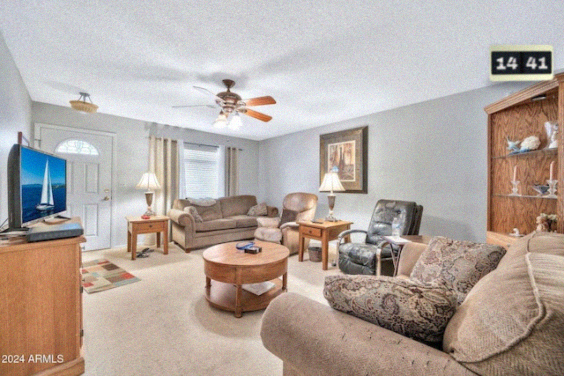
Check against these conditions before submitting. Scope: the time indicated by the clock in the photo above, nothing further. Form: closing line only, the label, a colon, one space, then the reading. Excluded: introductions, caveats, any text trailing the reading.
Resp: 14:41
